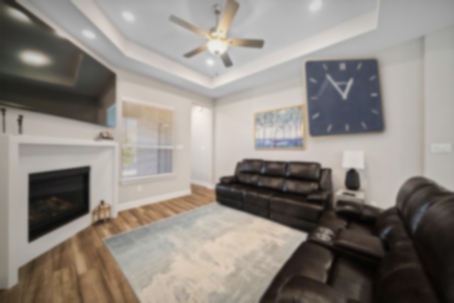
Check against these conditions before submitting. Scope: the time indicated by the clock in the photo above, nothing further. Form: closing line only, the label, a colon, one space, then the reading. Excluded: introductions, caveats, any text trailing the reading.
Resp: 12:54
